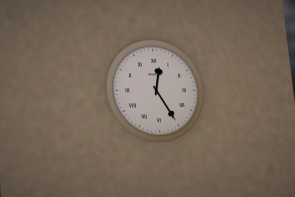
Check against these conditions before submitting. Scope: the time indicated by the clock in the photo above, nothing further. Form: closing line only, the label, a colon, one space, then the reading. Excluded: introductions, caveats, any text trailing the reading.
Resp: 12:25
